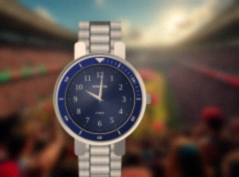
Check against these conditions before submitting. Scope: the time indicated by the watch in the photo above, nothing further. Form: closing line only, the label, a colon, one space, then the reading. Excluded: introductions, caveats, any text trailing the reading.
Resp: 10:01
